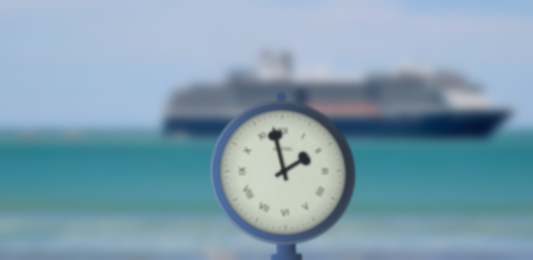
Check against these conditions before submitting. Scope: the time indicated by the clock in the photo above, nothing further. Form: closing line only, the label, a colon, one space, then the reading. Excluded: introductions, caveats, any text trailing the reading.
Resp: 1:58
